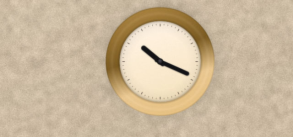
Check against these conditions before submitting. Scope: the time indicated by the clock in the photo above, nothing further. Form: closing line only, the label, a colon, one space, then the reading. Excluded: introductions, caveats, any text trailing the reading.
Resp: 10:19
